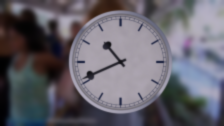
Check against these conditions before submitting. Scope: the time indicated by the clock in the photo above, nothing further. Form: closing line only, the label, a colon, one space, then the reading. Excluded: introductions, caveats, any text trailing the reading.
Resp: 10:41
